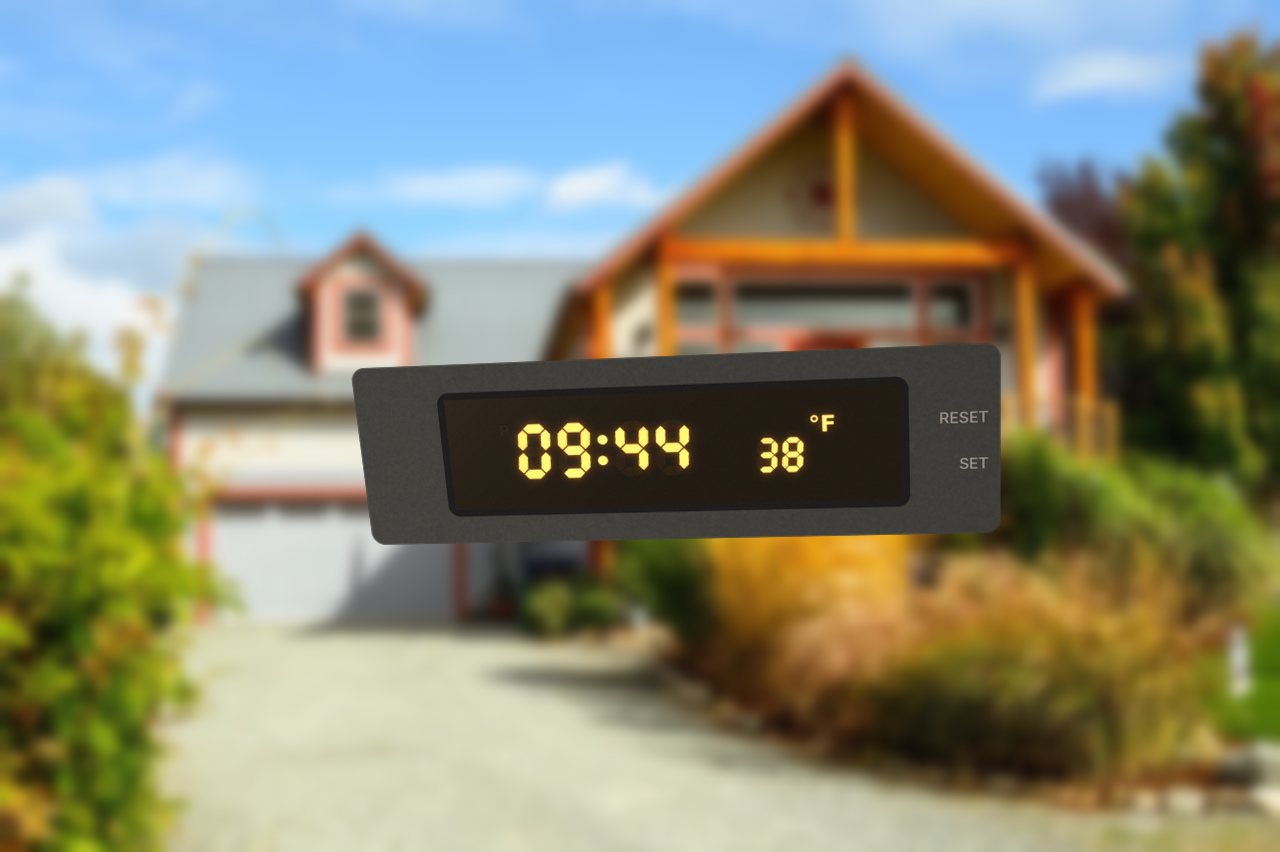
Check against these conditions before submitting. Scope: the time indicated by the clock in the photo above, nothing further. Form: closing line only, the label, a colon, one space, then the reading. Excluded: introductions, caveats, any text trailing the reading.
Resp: 9:44
